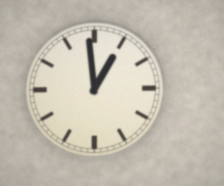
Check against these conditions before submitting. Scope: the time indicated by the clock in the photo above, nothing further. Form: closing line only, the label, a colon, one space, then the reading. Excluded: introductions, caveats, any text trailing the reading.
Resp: 12:59
